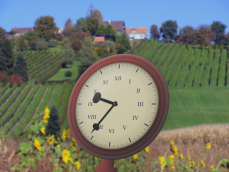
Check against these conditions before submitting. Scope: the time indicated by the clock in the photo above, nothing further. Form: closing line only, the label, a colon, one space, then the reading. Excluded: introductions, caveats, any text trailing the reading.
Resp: 9:36
